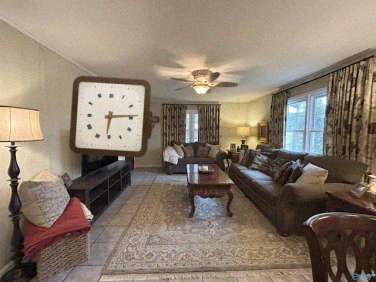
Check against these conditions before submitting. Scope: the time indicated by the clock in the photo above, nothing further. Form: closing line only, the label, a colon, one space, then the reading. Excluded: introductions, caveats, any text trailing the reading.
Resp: 6:14
